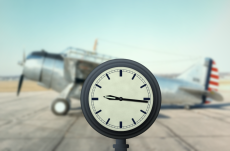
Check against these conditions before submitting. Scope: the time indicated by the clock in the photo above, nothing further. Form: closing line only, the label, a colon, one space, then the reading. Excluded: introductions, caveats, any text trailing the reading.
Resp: 9:16
